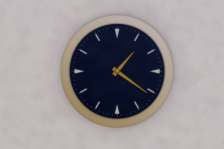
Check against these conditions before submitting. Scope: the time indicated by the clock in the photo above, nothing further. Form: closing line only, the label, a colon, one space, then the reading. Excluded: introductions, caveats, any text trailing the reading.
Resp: 1:21
